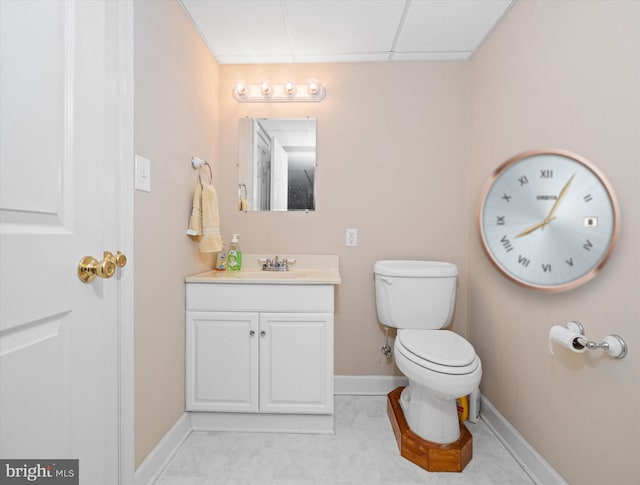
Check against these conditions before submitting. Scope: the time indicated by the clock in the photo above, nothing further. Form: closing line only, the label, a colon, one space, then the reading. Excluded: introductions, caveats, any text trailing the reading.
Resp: 8:05
